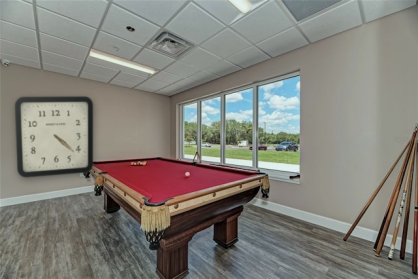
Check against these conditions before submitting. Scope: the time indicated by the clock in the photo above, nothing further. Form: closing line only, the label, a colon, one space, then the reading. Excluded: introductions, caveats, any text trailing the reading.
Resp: 4:22
